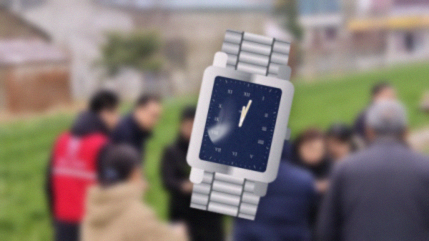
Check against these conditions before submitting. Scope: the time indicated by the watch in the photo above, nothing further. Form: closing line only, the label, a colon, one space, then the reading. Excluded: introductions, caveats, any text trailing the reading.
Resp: 12:02
